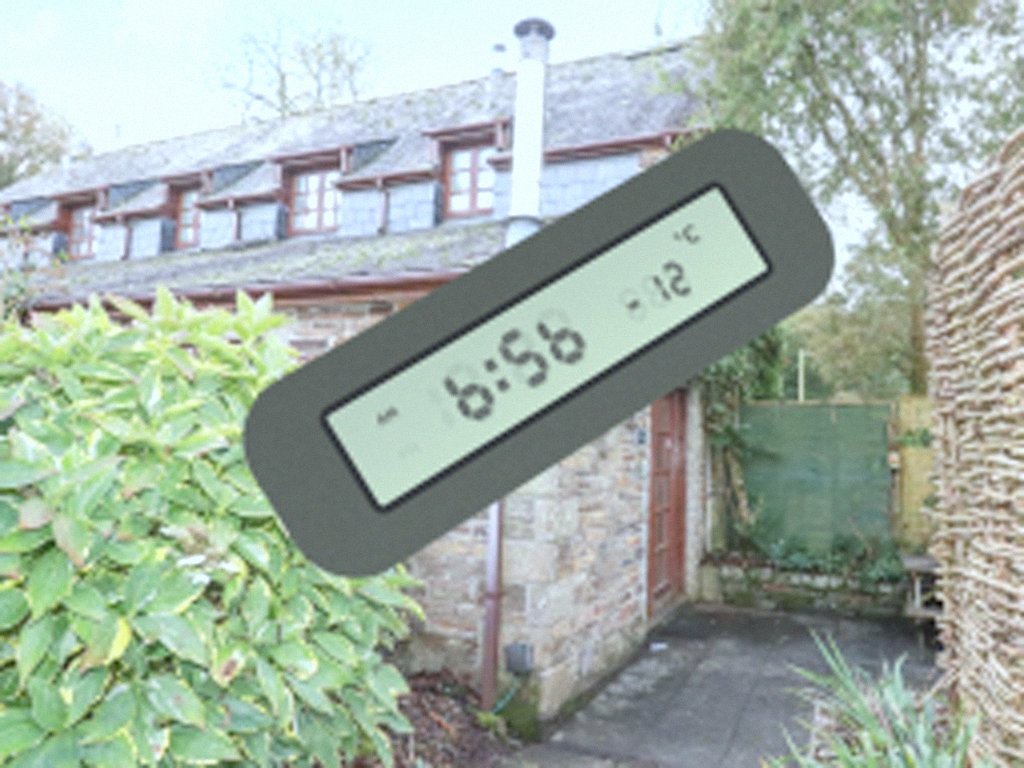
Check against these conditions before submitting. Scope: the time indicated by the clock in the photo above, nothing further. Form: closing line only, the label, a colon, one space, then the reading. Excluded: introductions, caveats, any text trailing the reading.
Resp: 6:56
